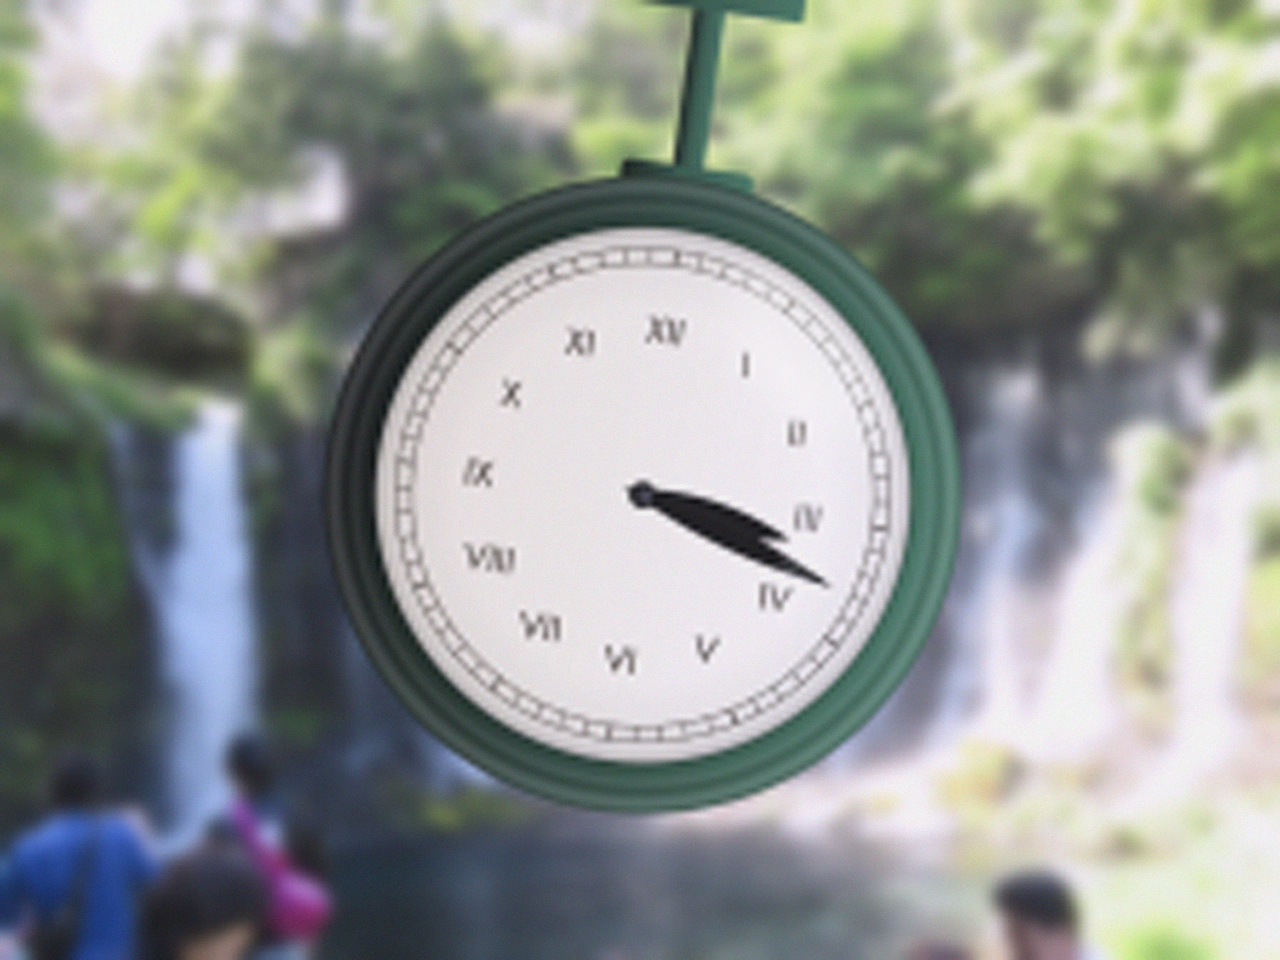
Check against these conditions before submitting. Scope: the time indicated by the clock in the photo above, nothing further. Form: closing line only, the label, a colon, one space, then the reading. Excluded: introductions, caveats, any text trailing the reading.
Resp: 3:18
